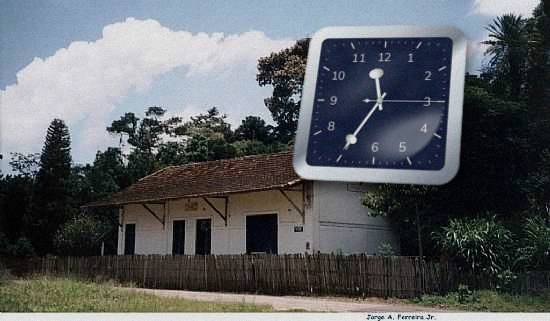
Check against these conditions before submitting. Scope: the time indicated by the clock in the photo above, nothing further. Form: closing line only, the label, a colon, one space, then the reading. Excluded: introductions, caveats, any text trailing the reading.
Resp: 11:35:15
